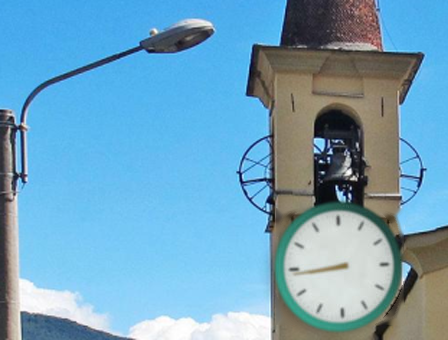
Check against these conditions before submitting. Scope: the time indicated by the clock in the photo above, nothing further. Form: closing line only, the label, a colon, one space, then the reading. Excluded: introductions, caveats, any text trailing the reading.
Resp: 8:44
